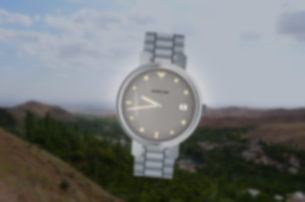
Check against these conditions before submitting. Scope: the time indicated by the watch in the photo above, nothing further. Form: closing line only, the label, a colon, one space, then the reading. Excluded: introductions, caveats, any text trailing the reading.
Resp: 9:43
